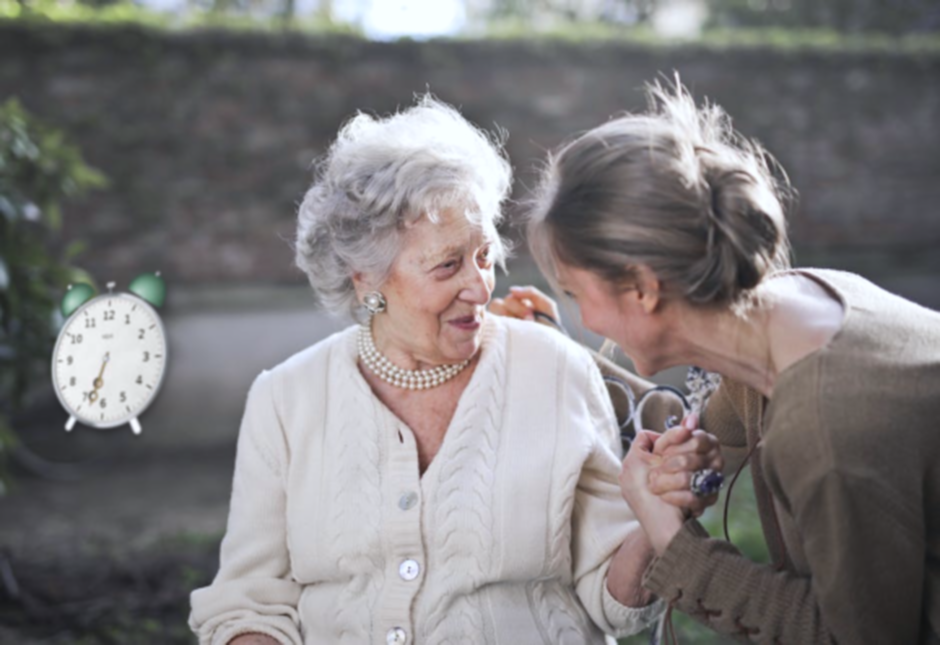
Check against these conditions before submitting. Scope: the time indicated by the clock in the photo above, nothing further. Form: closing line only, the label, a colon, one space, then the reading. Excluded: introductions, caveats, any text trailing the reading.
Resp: 6:33
